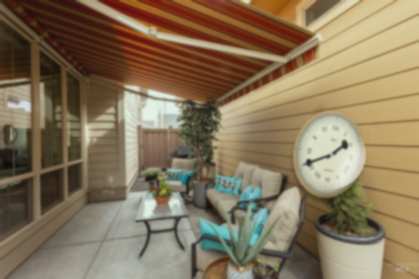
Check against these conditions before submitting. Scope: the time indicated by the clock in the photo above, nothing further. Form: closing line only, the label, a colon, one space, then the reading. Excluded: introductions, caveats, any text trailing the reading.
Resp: 1:41
